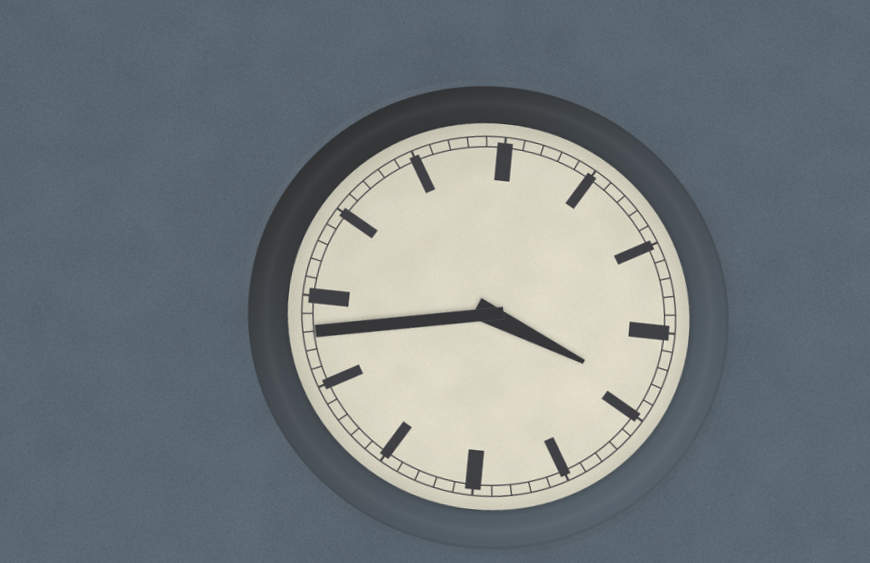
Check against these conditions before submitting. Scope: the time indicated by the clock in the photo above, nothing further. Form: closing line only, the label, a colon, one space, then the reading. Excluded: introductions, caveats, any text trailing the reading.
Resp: 3:43
